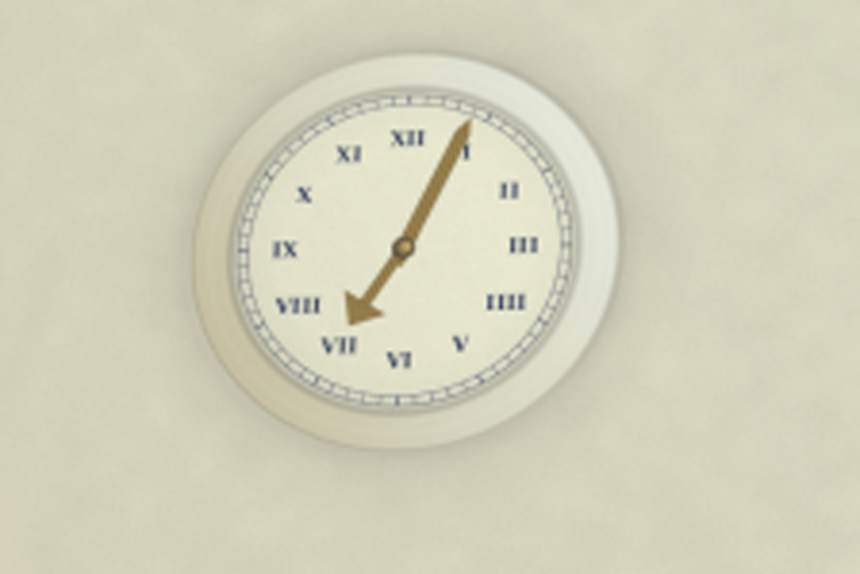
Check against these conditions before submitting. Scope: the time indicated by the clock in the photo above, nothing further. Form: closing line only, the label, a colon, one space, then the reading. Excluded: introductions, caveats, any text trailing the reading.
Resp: 7:04
